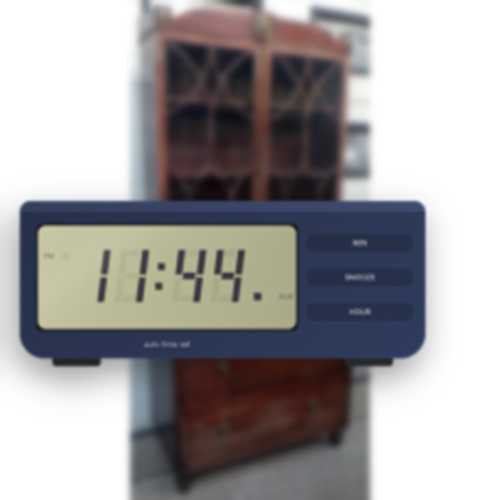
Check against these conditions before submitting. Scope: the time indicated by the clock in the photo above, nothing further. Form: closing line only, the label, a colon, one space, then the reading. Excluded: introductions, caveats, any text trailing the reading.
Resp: 11:44
